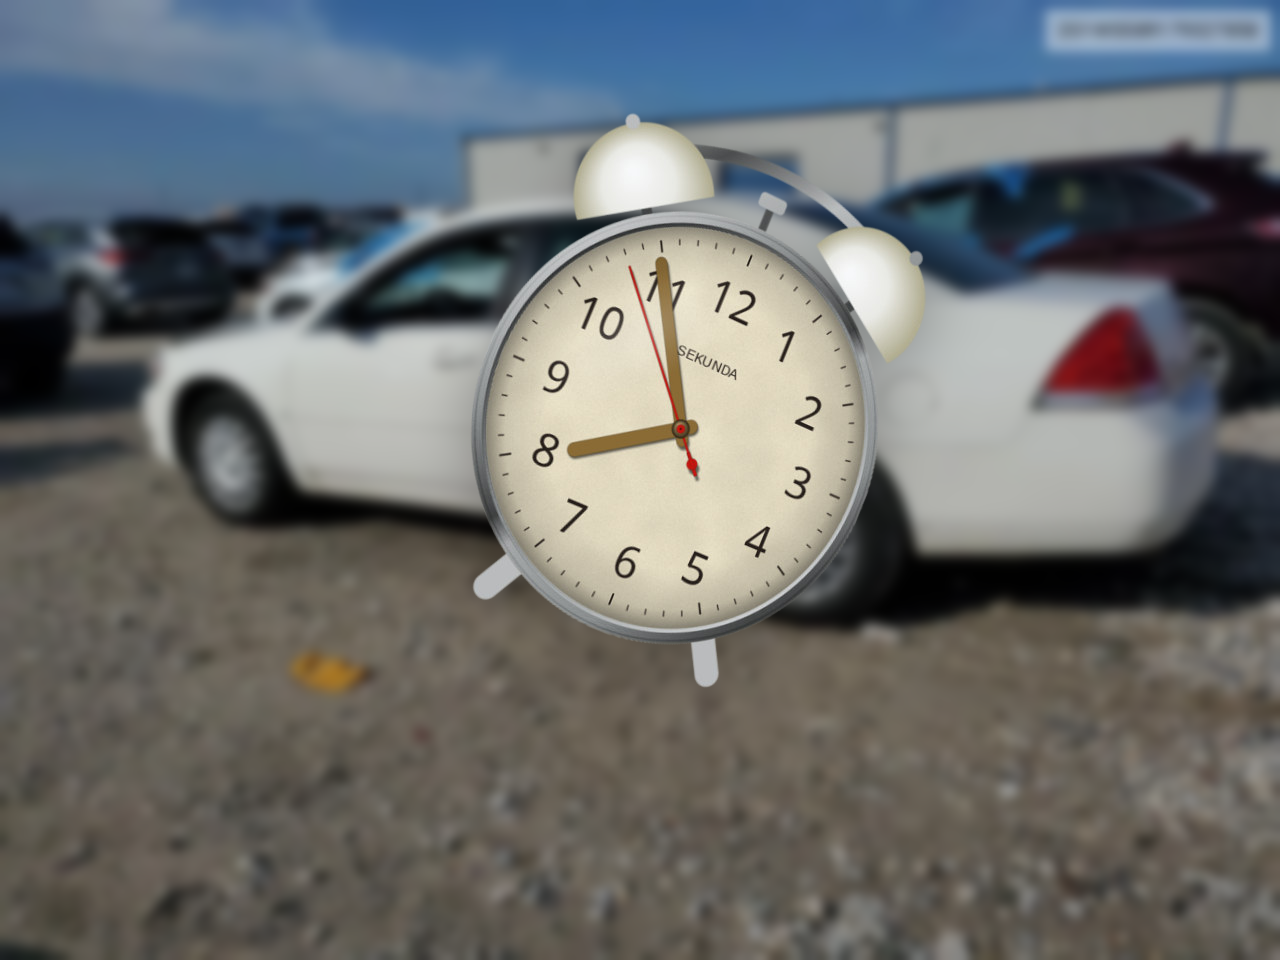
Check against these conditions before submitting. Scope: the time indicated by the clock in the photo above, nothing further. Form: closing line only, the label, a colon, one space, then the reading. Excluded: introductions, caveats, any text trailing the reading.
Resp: 7:54:53
